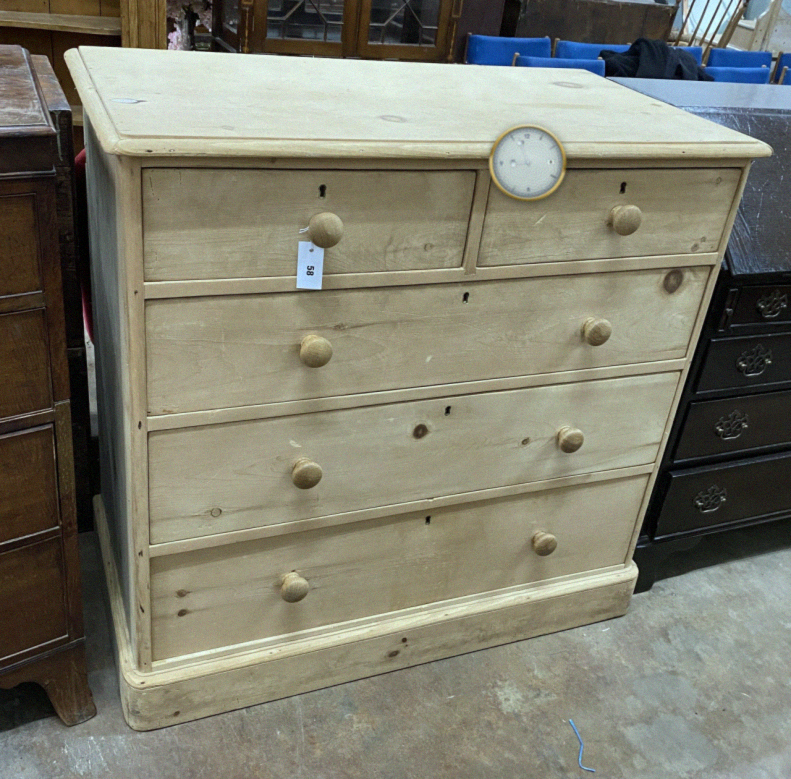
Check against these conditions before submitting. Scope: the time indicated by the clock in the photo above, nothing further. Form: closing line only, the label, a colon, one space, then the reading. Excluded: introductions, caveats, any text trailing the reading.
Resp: 8:57
